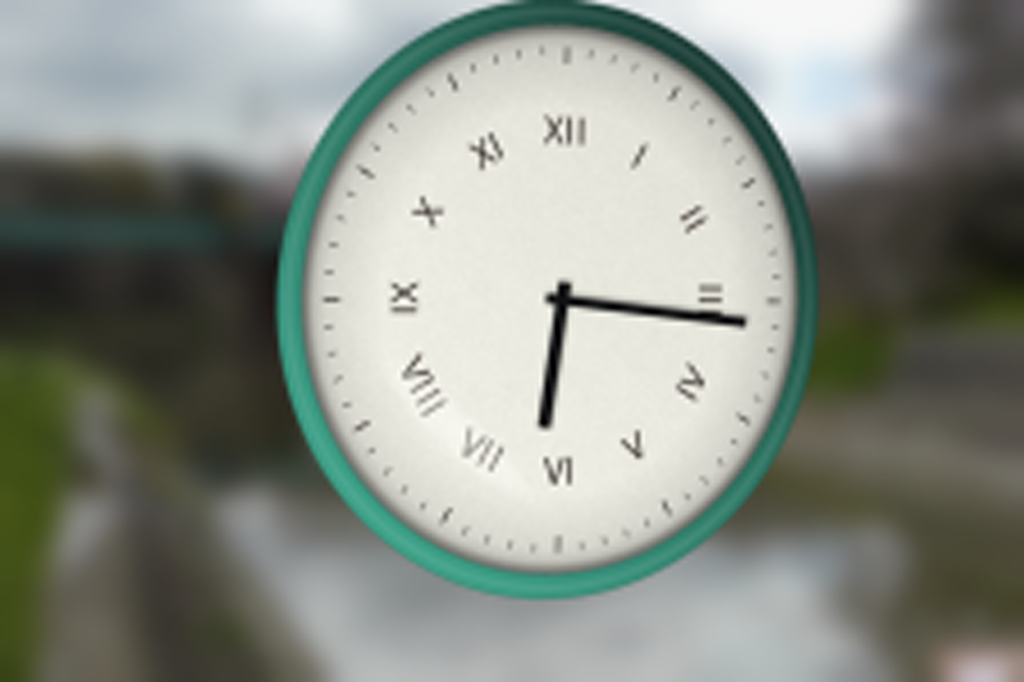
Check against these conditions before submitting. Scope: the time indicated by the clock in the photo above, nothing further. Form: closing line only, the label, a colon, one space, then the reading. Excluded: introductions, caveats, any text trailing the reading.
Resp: 6:16
